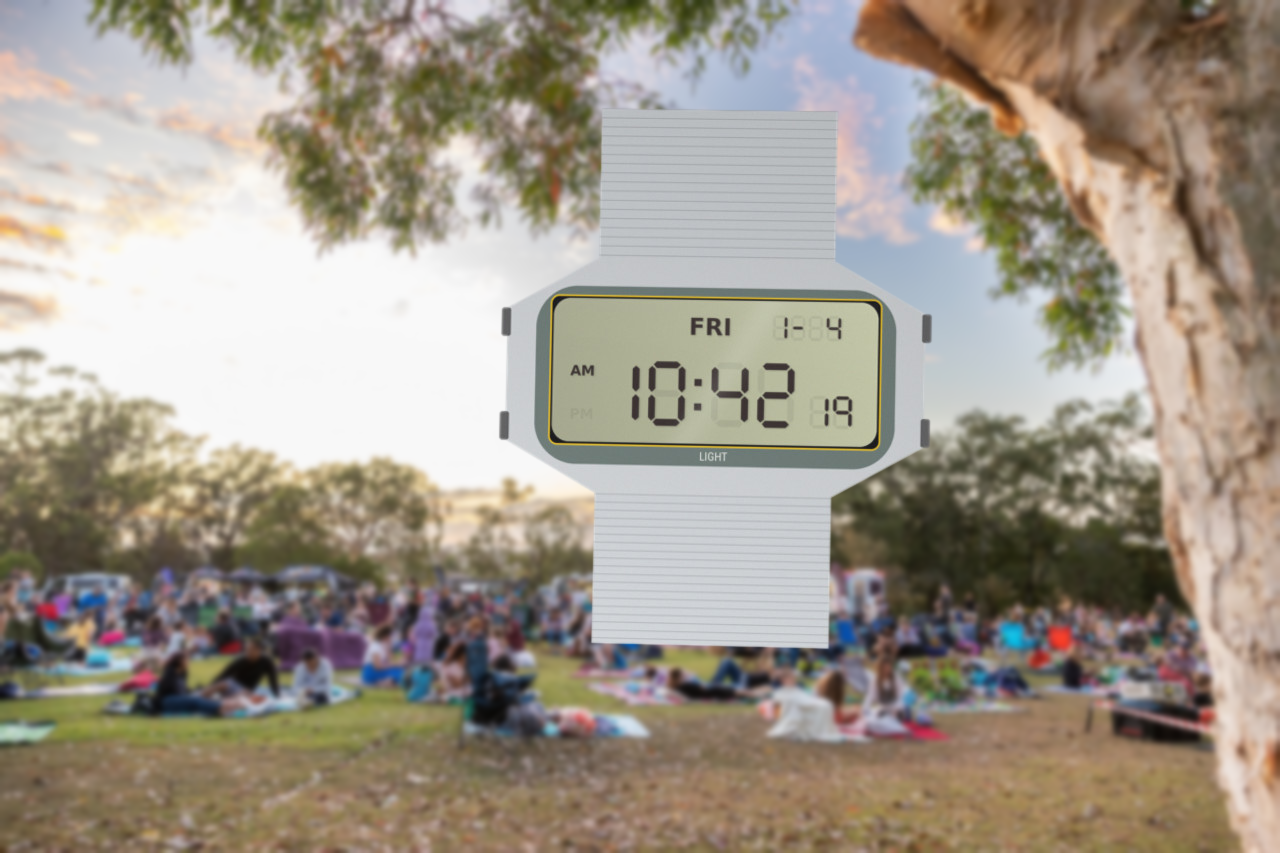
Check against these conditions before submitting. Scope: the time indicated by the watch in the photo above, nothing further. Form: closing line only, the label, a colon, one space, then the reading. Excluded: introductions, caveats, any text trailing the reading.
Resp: 10:42:19
